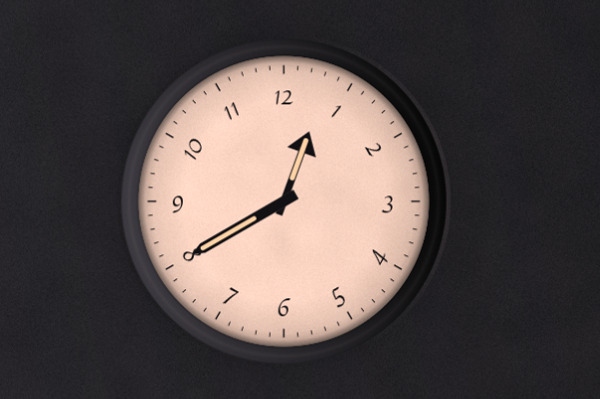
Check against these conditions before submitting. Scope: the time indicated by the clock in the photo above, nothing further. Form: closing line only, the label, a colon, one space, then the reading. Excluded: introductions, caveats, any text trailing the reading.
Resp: 12:40
